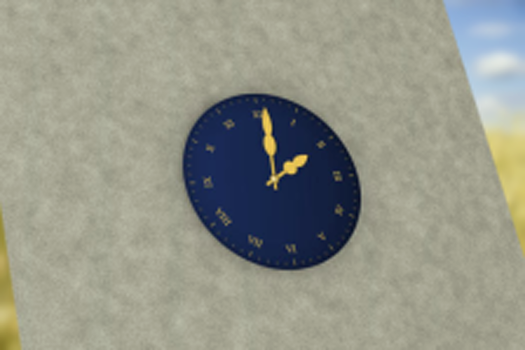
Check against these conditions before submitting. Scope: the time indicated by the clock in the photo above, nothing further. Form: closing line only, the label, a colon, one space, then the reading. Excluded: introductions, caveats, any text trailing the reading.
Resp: 2:01
